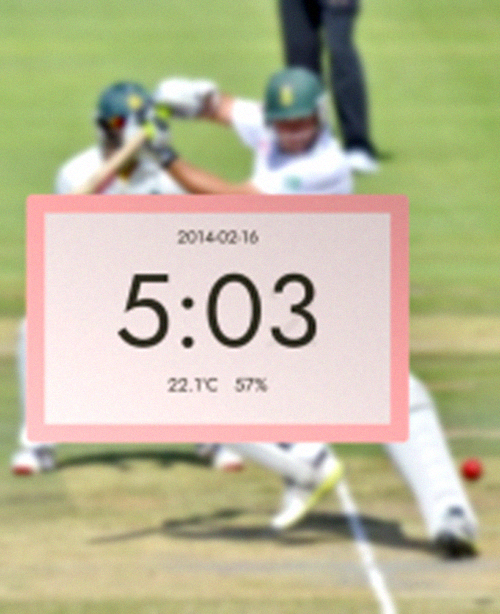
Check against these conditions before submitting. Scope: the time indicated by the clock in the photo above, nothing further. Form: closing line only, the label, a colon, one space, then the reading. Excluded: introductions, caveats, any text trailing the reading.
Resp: 5:03
